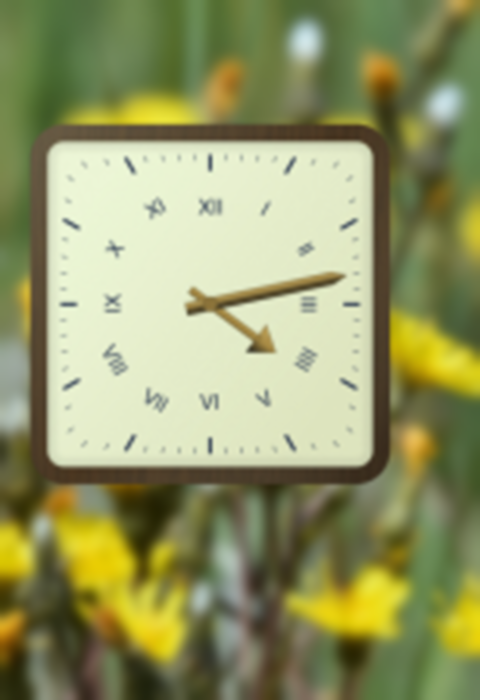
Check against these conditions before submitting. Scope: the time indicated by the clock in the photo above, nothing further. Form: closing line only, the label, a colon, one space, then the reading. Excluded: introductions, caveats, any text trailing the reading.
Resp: 4:13
